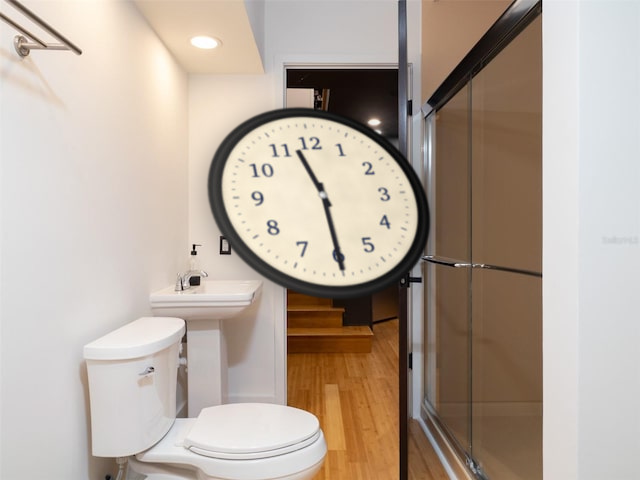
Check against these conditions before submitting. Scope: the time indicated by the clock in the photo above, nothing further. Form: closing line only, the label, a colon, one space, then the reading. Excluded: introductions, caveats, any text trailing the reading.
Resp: 11:30
